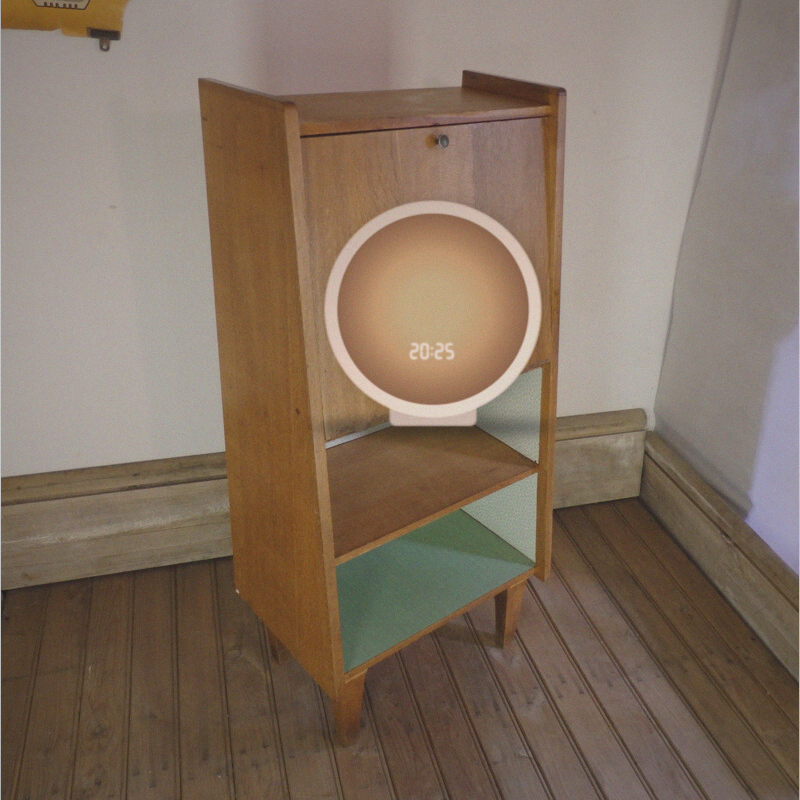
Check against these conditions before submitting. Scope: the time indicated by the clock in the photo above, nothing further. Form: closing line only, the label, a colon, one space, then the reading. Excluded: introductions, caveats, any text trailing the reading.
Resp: 20:25
